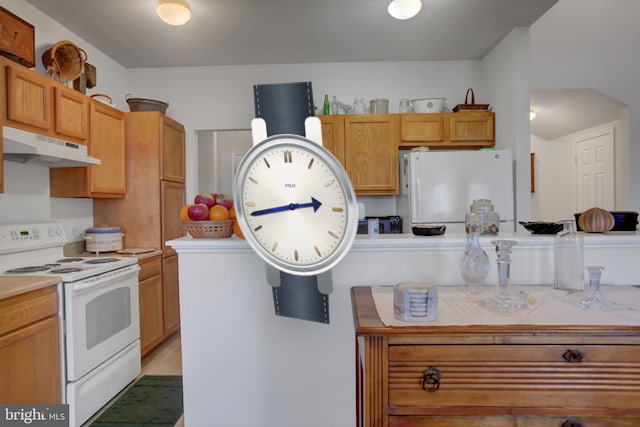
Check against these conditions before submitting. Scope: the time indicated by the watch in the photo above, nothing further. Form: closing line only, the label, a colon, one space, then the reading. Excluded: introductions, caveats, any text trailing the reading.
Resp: 2:43
